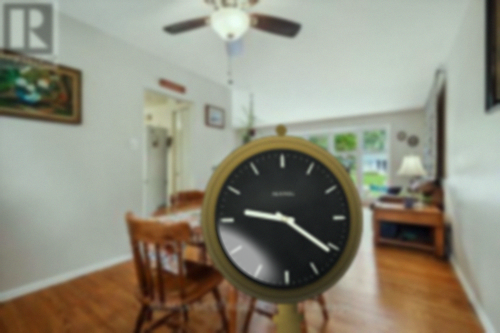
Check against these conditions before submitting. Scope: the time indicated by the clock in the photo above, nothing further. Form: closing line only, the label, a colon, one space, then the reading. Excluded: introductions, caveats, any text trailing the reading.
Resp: 9:21
